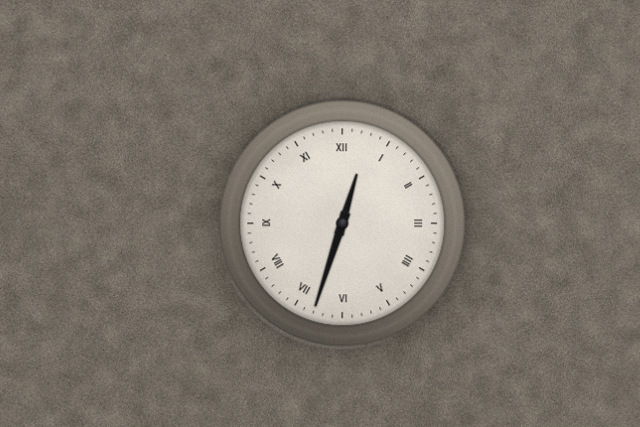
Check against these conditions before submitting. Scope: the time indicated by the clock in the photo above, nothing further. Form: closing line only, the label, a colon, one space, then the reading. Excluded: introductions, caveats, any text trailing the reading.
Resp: 12:33
